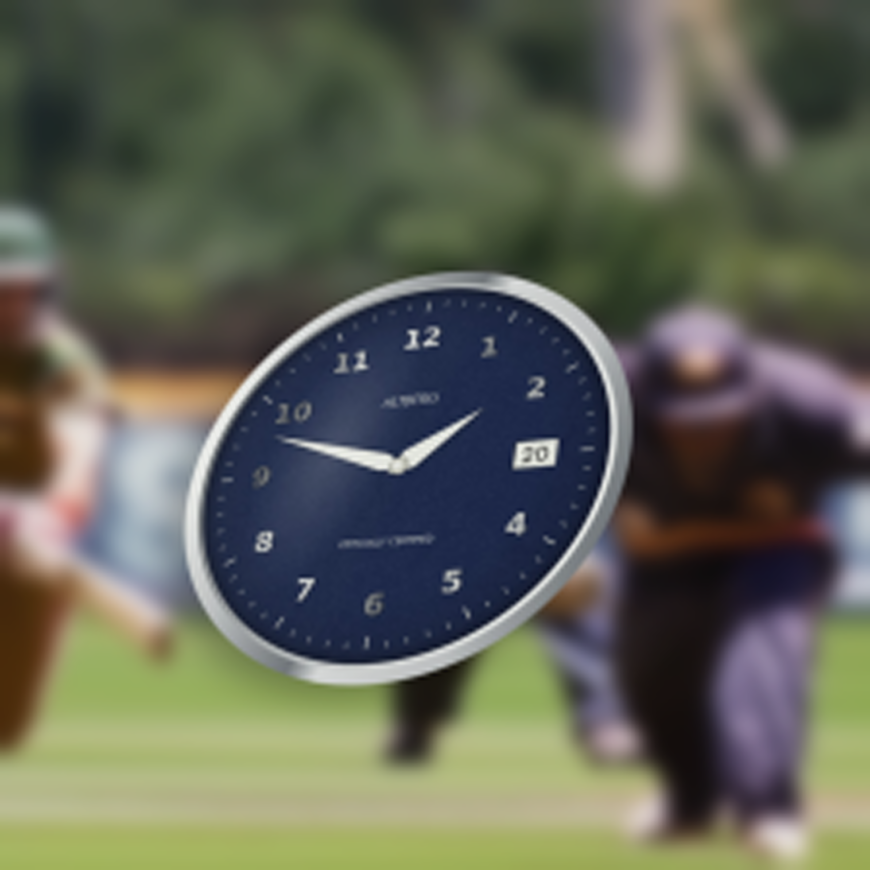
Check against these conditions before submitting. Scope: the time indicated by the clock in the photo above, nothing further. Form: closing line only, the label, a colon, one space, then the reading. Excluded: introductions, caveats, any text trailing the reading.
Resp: 1:48
